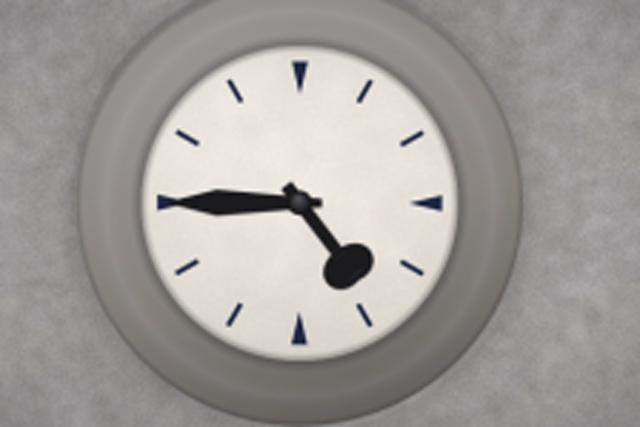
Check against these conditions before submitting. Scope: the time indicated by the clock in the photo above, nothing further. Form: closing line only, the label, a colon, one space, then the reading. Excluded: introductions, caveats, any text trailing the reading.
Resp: 4:45
